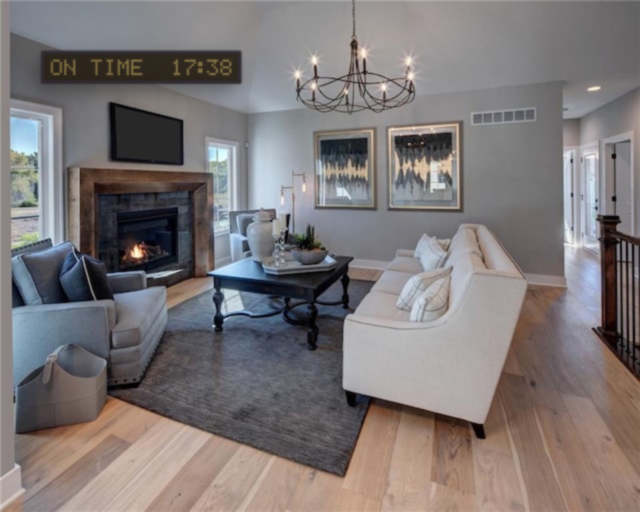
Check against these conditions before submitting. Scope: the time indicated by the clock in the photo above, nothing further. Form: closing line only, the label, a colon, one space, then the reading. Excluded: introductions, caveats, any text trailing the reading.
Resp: 17:38
